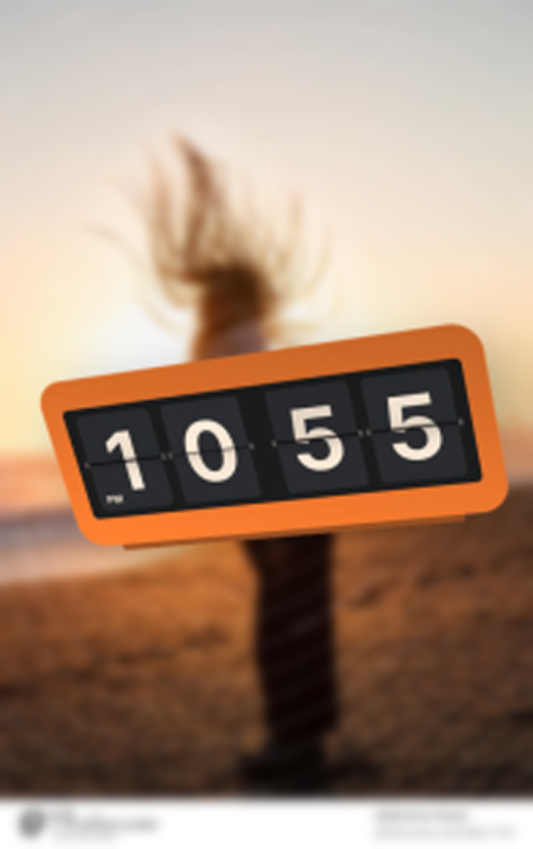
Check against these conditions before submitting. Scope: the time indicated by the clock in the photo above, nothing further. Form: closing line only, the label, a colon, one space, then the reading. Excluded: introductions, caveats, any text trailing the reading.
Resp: 10:55
